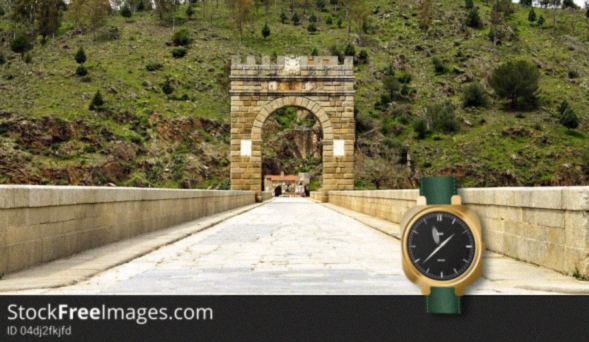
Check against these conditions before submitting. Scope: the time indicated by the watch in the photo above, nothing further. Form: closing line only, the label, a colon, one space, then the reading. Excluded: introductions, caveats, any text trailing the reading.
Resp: 1:38
